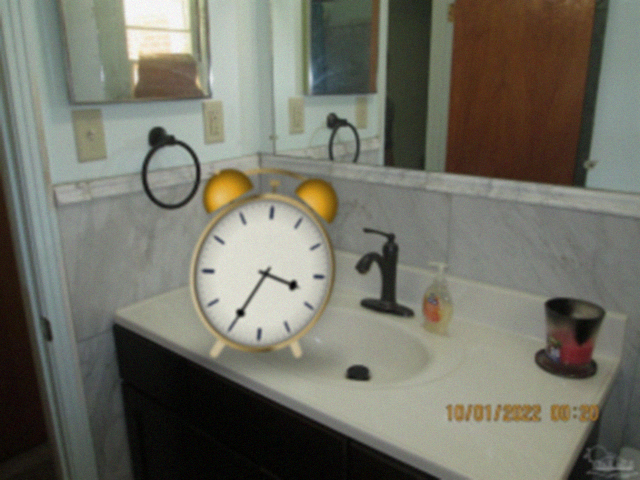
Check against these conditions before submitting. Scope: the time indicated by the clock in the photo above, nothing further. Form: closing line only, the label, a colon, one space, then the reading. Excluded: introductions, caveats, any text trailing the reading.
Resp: 3:35
